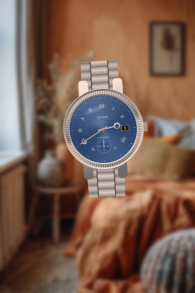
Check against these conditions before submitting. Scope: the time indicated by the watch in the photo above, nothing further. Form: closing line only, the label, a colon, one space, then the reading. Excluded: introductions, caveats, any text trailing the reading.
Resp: 2:40
